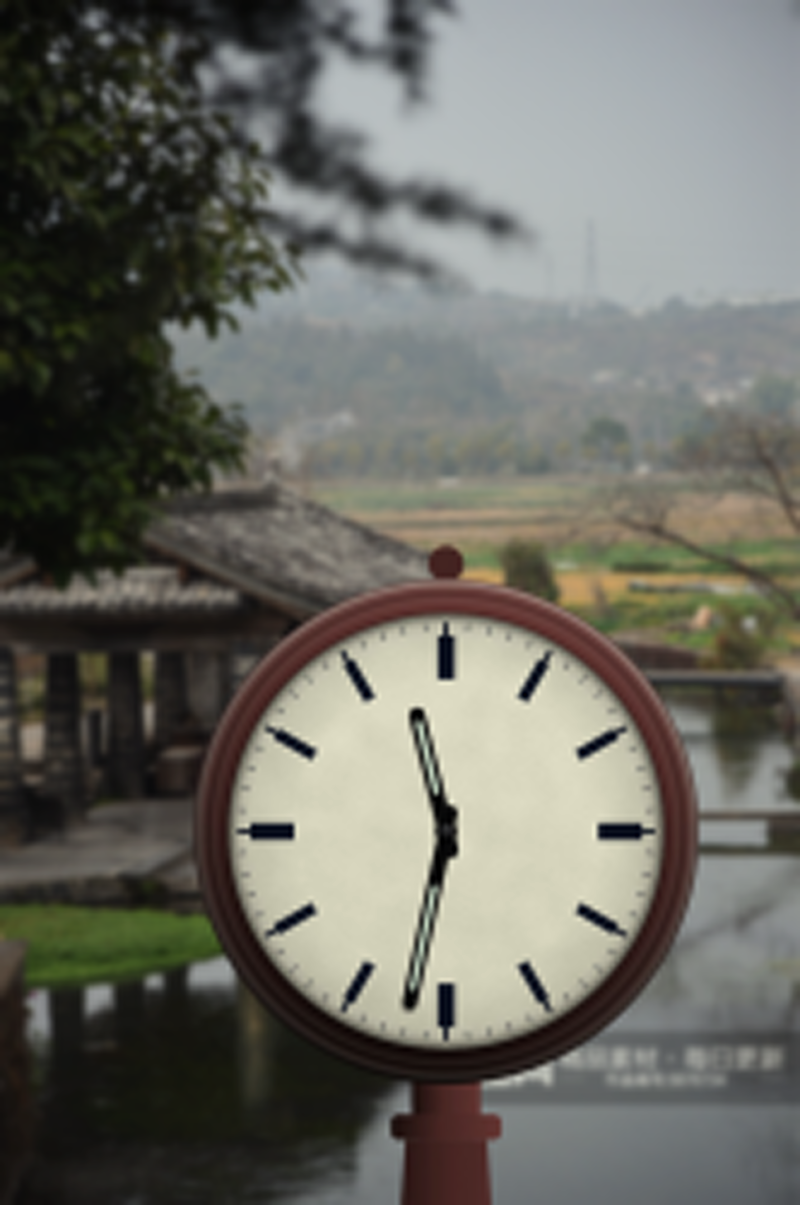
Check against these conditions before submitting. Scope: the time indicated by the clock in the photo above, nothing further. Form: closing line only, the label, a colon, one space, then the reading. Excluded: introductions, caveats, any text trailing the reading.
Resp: 11:32
